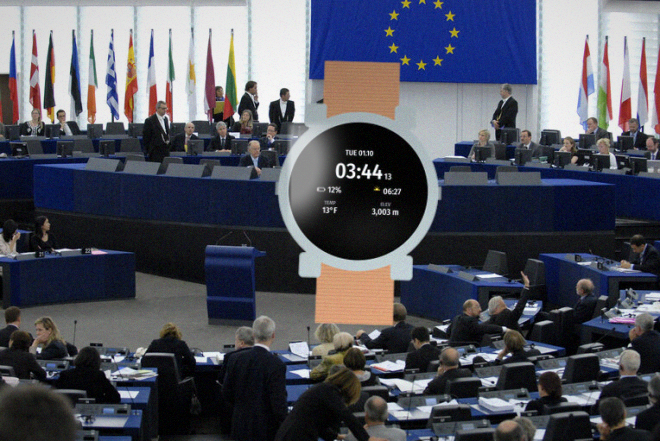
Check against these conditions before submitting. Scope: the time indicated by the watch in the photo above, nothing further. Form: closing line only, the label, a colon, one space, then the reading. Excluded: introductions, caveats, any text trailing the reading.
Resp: 3:44:13
